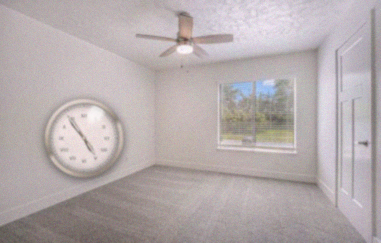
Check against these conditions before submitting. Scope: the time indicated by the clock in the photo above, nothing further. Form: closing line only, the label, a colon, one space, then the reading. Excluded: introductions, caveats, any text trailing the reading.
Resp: 4:54
